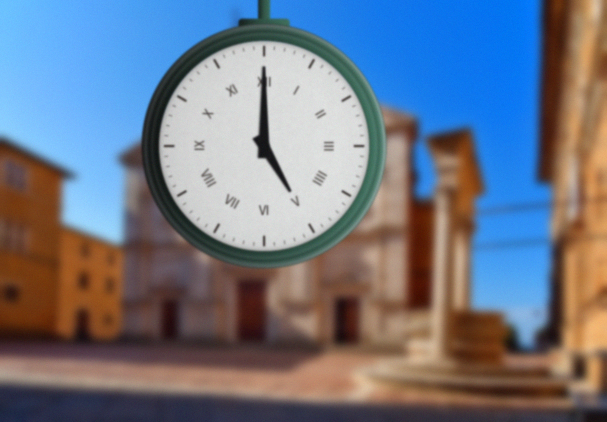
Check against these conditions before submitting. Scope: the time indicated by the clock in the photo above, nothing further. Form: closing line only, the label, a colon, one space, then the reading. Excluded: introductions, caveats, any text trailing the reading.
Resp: 5:00
